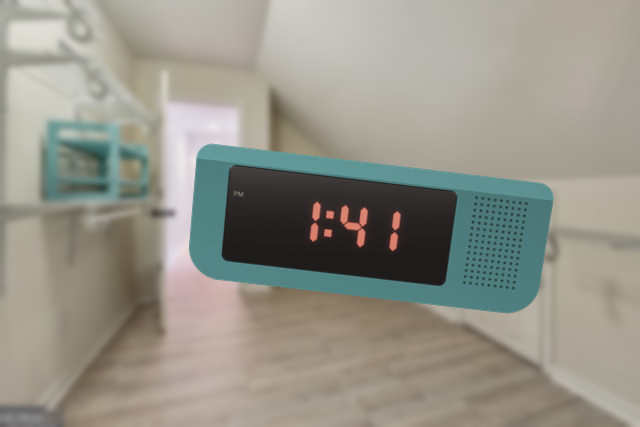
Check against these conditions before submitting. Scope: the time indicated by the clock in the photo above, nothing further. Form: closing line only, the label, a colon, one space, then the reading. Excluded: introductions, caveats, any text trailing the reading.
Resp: 1:41
